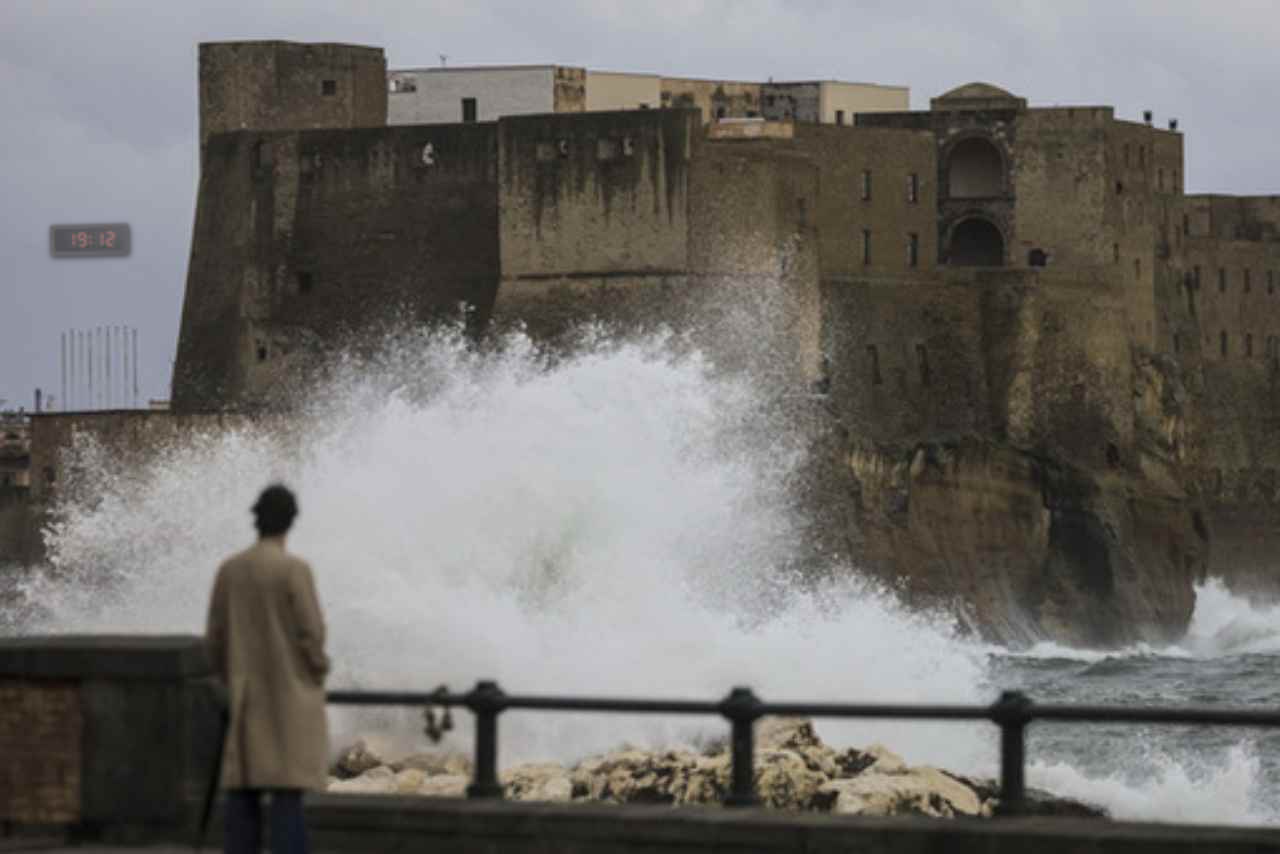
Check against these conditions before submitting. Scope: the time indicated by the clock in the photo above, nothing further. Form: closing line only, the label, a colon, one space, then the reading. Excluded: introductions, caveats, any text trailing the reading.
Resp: 19:12
